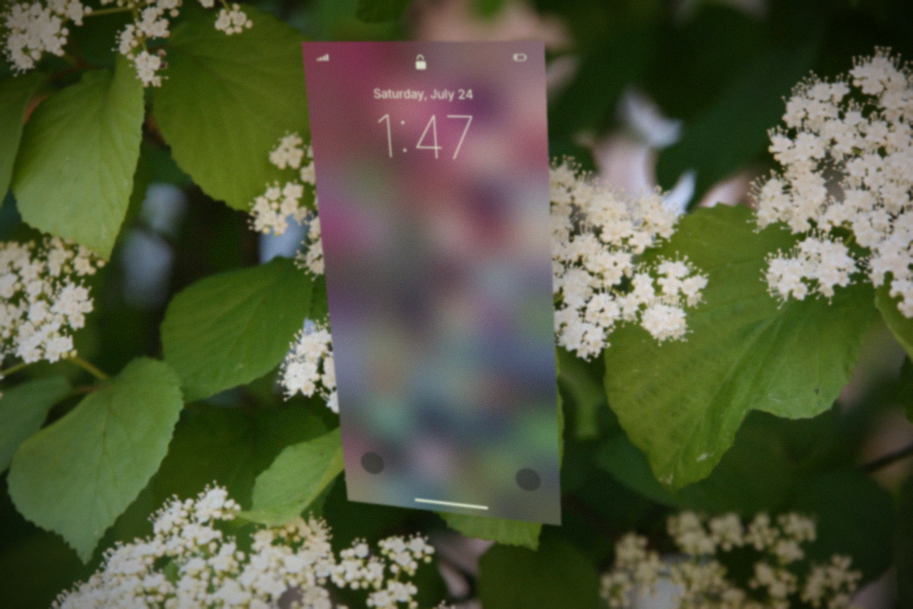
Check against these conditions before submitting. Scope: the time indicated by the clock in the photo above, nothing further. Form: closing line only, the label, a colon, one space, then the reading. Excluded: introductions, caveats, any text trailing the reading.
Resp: 1:47
